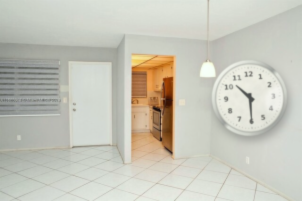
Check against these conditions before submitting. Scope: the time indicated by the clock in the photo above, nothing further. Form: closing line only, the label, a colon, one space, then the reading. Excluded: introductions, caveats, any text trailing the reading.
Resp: 10:30
